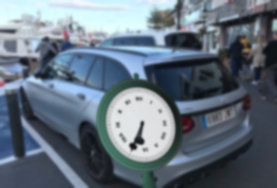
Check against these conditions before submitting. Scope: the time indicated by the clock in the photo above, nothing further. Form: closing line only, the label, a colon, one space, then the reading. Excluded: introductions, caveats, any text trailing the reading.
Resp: 6:35
